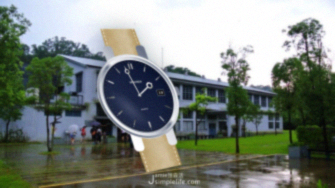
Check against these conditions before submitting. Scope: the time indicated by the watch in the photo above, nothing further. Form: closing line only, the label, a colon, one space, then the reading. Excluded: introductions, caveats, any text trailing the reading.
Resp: 1:58
